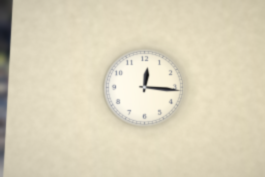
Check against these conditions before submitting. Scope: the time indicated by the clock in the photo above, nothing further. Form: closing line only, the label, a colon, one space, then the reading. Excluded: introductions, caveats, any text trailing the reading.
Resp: 12:16
